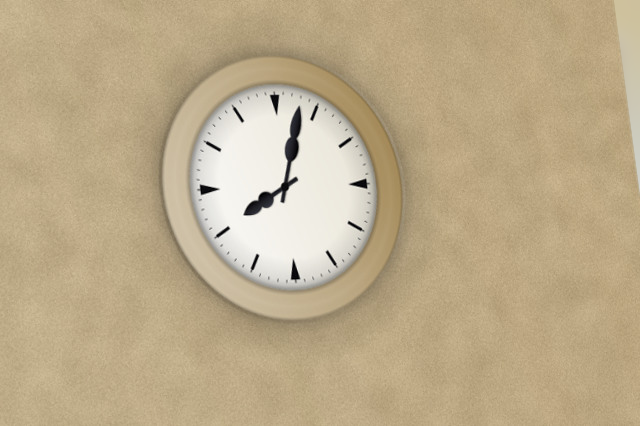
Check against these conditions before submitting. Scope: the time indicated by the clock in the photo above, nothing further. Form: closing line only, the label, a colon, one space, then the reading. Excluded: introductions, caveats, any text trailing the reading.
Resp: 8:03
